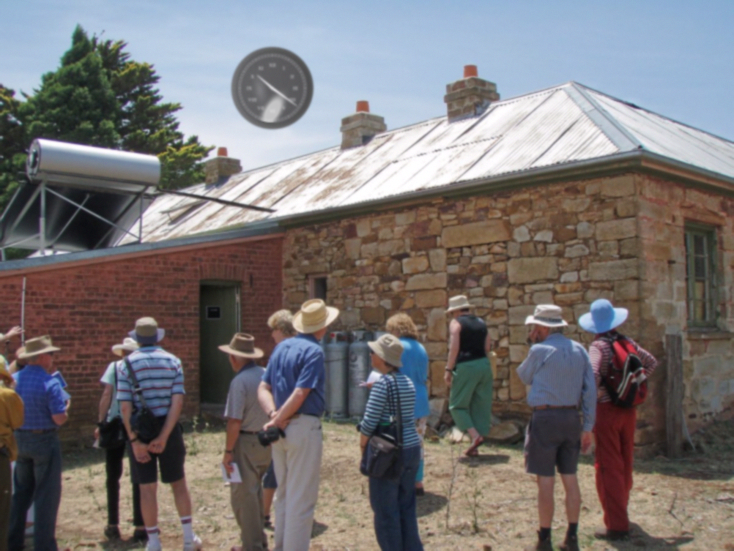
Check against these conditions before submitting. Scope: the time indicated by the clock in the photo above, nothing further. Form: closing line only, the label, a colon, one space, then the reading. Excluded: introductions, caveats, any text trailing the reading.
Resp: 10:21
